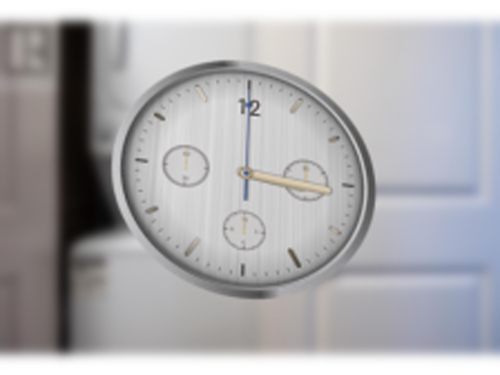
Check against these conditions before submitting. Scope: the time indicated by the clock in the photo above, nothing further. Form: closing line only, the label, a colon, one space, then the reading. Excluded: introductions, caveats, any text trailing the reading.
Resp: 3:16
